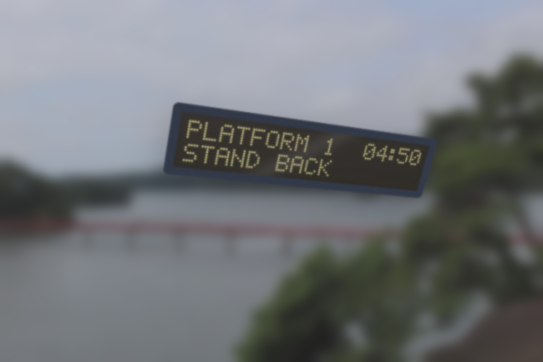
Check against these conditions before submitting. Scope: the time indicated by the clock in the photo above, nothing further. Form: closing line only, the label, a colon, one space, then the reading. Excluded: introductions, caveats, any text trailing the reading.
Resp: 4:50
